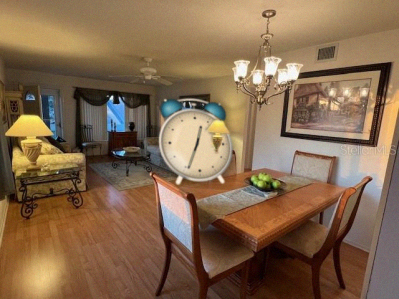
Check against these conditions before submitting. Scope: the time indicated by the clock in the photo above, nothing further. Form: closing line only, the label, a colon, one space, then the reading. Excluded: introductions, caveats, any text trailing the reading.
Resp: 12:34
